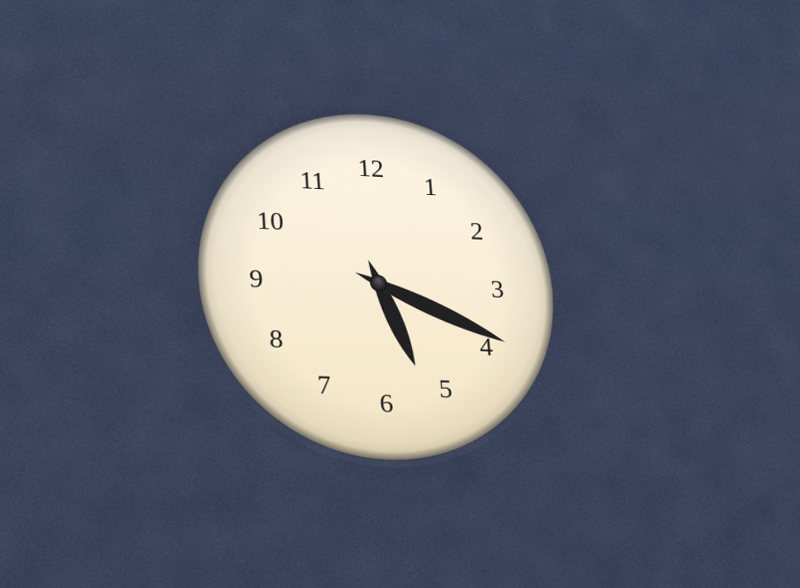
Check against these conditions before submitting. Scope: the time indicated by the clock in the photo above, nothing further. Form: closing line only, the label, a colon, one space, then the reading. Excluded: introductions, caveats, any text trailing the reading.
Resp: 5:19
